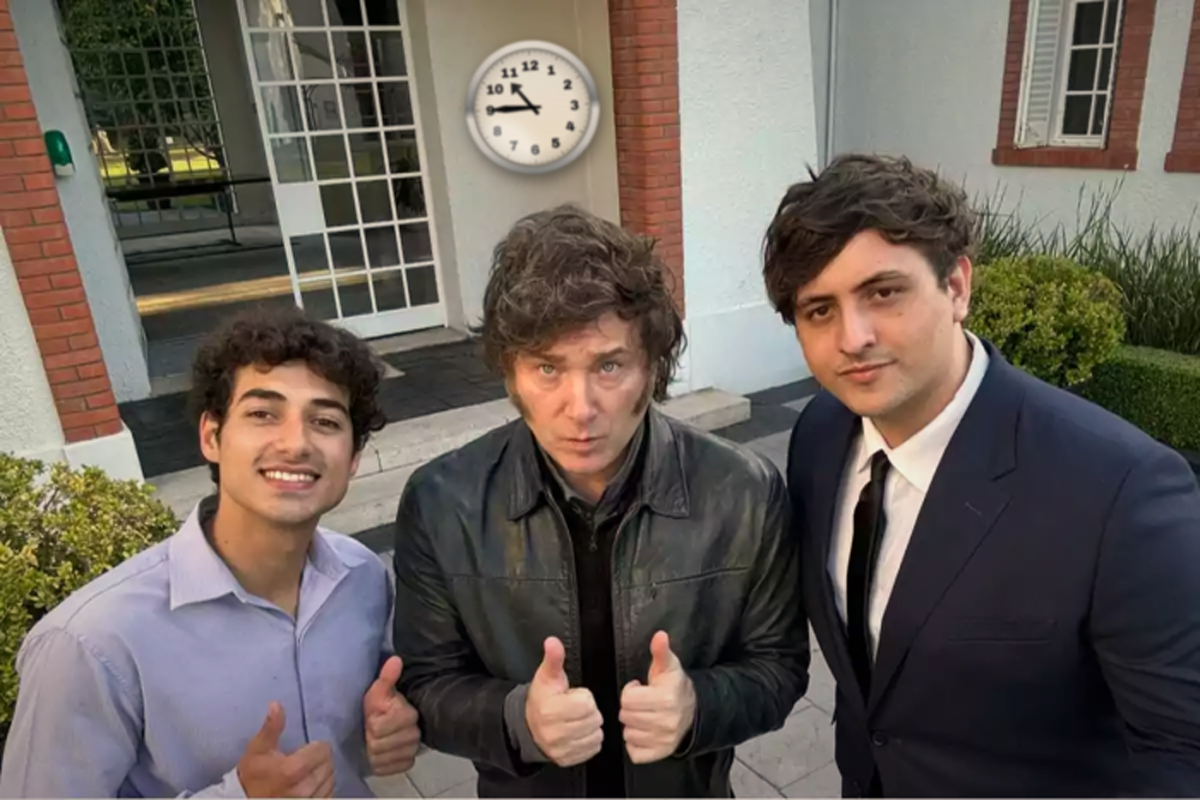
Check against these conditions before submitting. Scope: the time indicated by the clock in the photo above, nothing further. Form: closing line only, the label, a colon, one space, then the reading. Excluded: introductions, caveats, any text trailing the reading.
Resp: 10:45
